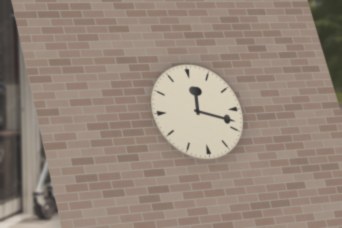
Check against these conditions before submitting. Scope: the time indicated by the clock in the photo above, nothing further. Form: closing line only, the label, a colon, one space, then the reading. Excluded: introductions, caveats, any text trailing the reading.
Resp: 12:18
